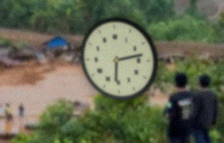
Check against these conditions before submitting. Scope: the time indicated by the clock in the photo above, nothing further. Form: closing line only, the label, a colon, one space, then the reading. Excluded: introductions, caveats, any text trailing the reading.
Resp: 6:13
